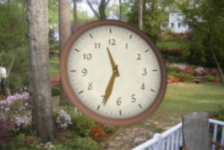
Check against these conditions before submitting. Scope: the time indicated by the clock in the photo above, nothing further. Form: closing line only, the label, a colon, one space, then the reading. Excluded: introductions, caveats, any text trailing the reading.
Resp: 11:34
